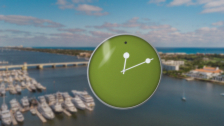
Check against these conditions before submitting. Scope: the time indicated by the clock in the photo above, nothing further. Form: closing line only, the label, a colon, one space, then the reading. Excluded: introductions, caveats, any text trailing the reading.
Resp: 12:11
